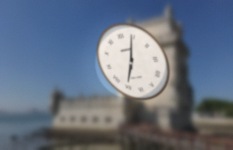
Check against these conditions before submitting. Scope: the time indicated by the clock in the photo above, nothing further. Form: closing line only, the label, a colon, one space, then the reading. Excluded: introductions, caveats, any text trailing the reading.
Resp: 7:04
